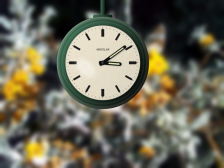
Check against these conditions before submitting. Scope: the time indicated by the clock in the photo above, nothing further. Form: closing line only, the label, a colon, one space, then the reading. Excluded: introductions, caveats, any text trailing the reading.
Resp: 3:09
